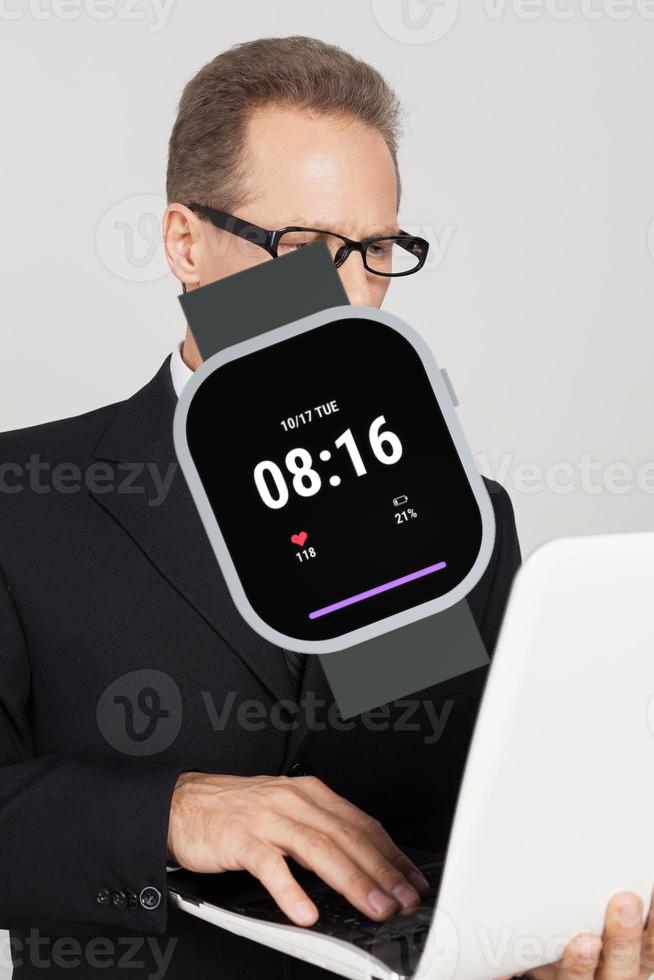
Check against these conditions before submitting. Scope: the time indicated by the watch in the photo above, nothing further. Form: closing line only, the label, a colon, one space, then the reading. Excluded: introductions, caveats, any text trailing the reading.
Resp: 8:16
